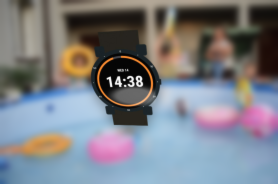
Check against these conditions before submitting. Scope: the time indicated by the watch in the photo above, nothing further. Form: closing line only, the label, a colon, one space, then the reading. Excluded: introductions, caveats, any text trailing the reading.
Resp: 14:38
